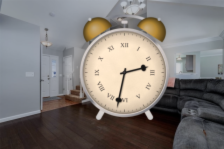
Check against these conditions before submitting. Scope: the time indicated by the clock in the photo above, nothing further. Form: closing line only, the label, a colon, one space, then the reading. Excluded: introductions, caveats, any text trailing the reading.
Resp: 2:32
